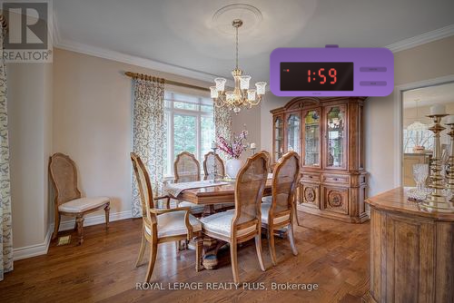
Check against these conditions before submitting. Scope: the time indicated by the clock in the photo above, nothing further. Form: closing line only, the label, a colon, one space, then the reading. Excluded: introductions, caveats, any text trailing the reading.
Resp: 1:59
